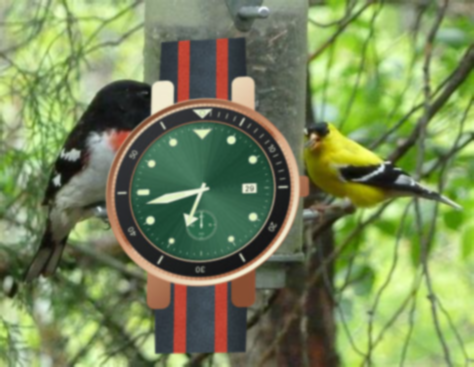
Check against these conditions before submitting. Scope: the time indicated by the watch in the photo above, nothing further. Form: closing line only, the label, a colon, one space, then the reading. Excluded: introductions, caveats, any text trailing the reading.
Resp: 6:43
